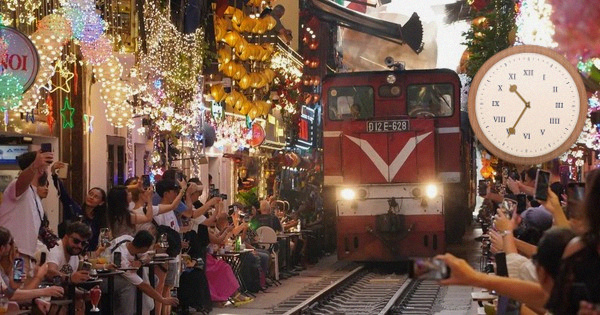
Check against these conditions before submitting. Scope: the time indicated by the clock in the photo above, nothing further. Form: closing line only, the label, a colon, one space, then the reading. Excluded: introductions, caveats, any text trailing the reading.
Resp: 10:35
